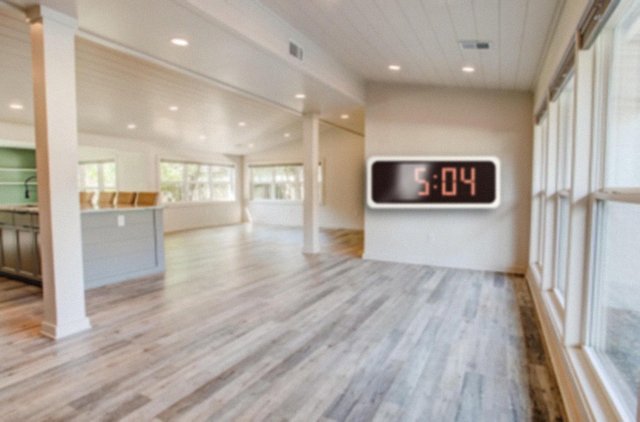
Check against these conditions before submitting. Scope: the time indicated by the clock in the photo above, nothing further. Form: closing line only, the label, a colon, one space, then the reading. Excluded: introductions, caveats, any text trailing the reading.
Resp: 5:04
